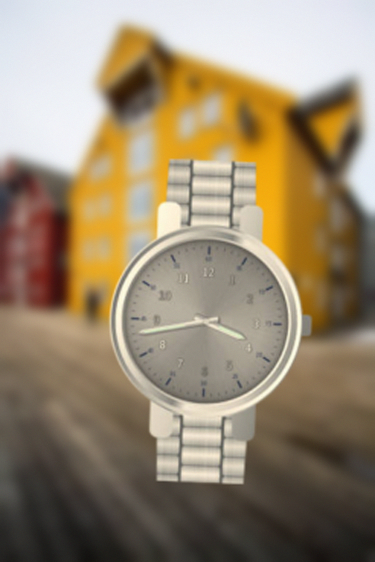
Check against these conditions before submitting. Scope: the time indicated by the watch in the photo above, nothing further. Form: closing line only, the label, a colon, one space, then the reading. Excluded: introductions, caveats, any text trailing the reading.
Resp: 3:43
